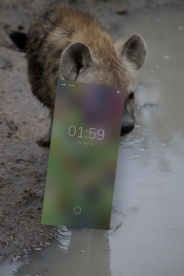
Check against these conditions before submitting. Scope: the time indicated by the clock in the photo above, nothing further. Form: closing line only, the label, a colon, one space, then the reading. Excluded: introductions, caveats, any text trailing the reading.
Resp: 1:59
